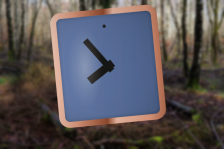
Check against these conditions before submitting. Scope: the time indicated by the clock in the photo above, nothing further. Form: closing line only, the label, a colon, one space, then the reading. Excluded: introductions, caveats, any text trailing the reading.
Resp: 7:54
